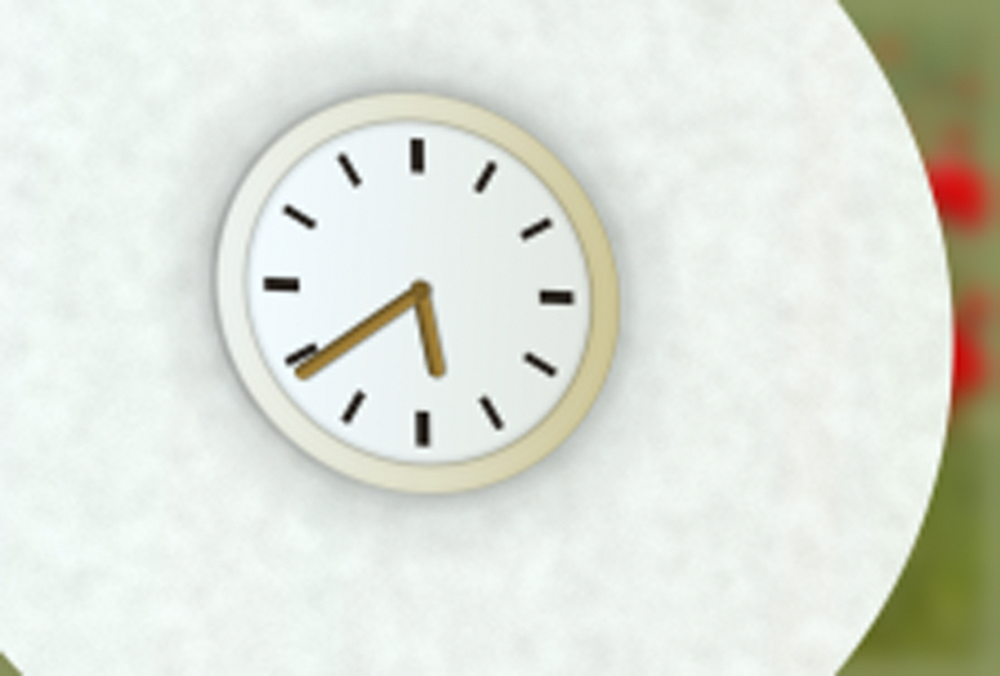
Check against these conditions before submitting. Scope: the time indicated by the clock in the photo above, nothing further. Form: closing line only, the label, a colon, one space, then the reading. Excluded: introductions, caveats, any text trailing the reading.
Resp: 5:39
